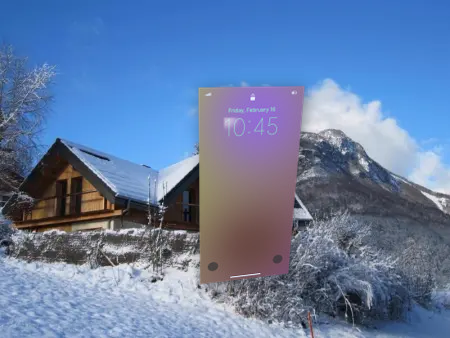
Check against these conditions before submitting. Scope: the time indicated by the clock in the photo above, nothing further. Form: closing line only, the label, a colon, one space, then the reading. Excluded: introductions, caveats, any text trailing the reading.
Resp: 10:45
